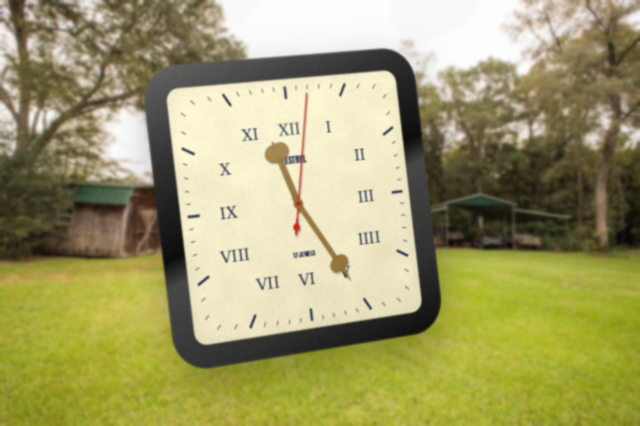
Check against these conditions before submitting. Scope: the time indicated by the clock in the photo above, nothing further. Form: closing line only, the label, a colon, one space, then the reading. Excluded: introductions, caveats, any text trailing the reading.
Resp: 11:25:02
